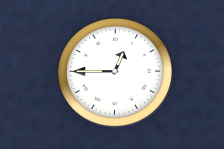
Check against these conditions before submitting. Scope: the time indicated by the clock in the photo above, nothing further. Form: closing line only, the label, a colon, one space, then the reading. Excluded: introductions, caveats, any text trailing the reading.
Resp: 12:45
